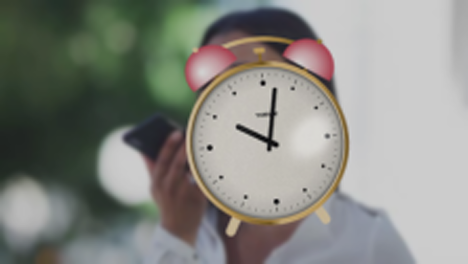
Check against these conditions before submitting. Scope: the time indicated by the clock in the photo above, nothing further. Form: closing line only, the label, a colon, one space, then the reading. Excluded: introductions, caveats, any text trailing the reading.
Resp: 10:02
